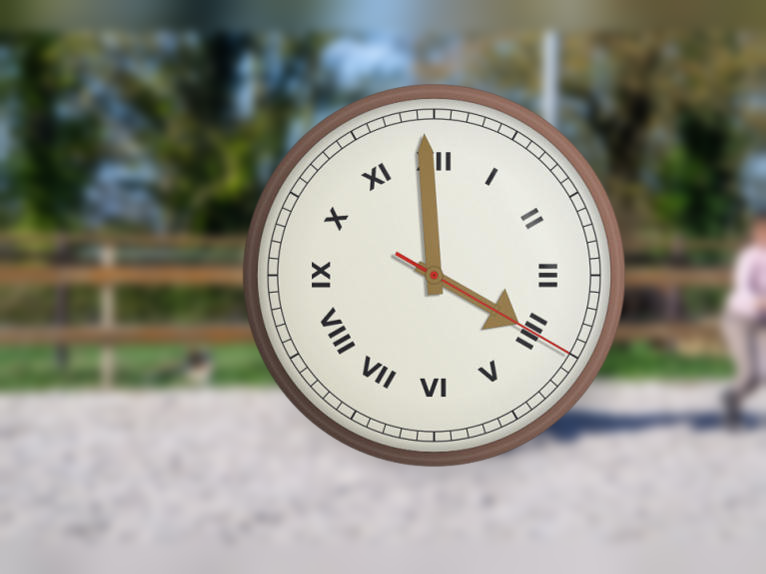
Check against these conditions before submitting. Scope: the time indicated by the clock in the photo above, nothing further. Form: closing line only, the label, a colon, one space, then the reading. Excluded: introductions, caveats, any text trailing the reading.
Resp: 3:59:20
